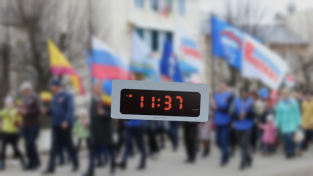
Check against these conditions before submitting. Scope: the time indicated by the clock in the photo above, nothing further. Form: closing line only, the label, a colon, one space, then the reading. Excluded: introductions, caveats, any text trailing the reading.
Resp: 11:37
